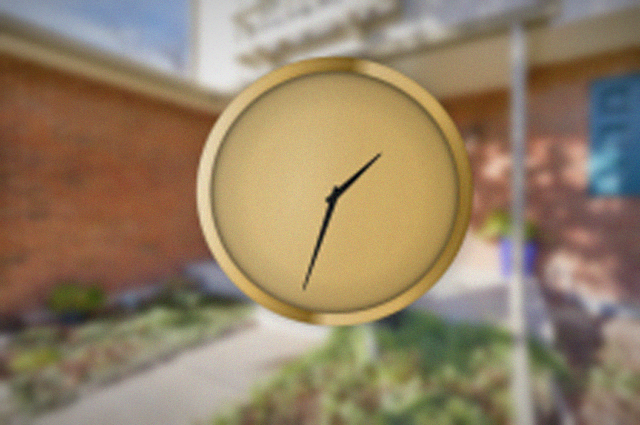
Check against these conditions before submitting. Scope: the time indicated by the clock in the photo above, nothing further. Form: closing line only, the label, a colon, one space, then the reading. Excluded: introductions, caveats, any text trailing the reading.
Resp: 1:33
